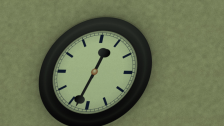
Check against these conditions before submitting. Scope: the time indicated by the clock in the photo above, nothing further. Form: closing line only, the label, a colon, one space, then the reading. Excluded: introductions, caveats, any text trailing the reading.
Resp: 12:33
